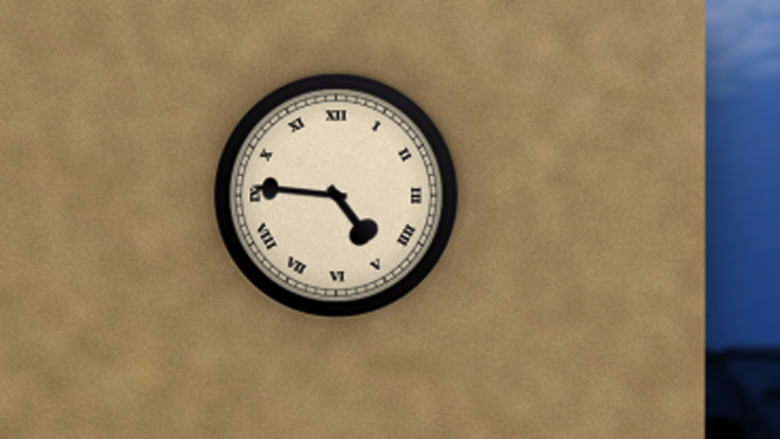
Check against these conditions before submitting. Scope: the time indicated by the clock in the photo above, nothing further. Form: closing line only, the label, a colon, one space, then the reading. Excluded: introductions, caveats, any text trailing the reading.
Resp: 4:46
